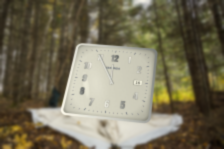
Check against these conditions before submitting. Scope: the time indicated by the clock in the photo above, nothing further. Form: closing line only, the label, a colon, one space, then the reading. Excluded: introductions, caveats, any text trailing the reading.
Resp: 11:55
